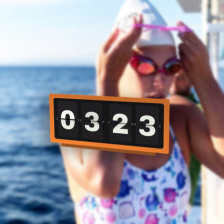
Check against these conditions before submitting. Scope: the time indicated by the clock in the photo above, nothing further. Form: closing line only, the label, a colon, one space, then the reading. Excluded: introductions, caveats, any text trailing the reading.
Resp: 3:23
